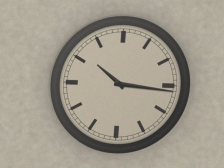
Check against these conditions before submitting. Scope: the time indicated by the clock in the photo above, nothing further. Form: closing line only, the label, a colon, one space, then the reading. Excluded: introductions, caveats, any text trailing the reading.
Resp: 10:16
